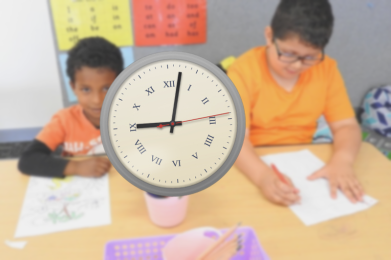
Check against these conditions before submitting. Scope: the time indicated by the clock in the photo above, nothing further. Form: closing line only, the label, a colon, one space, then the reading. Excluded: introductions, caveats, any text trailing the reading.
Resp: 9:02:14
